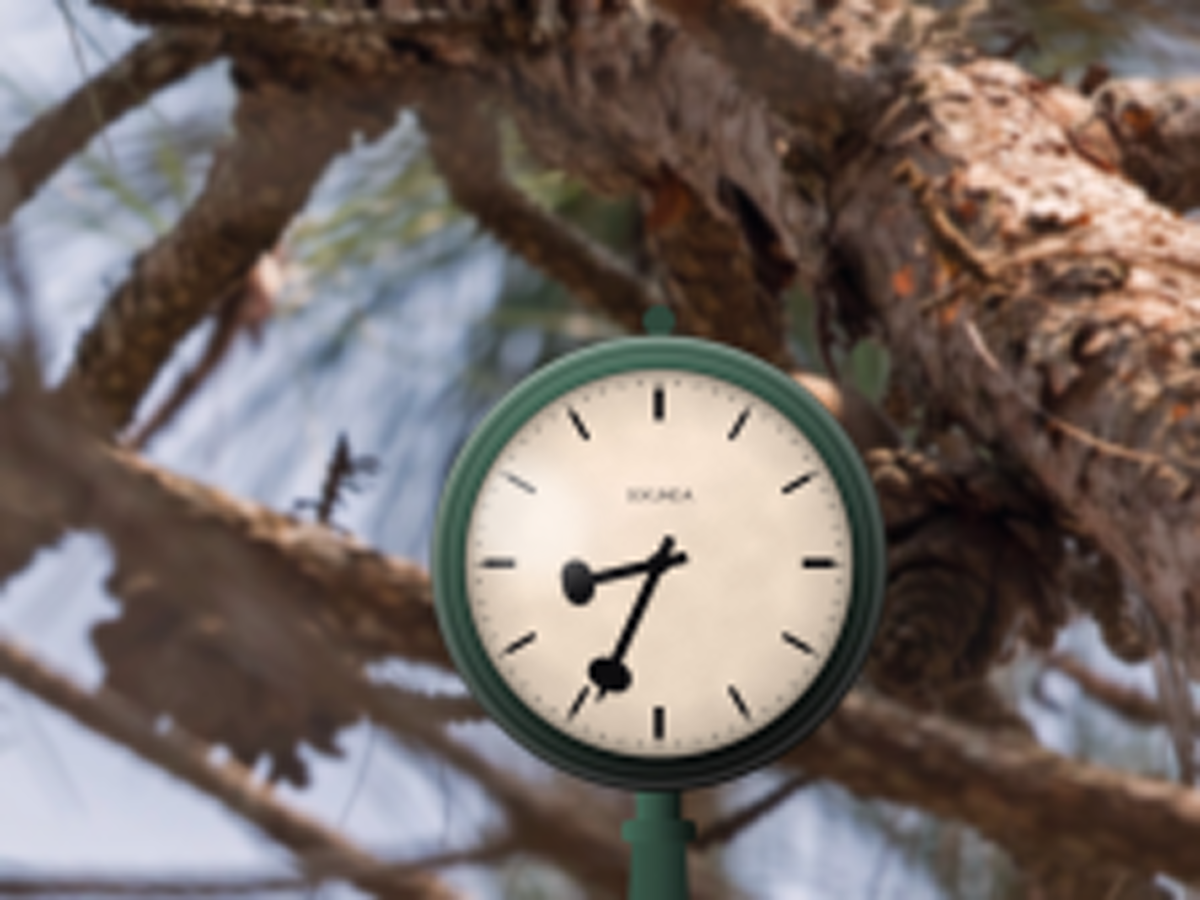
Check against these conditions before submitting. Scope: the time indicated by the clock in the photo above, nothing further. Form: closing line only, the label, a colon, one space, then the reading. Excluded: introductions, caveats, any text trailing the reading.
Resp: 8:34
